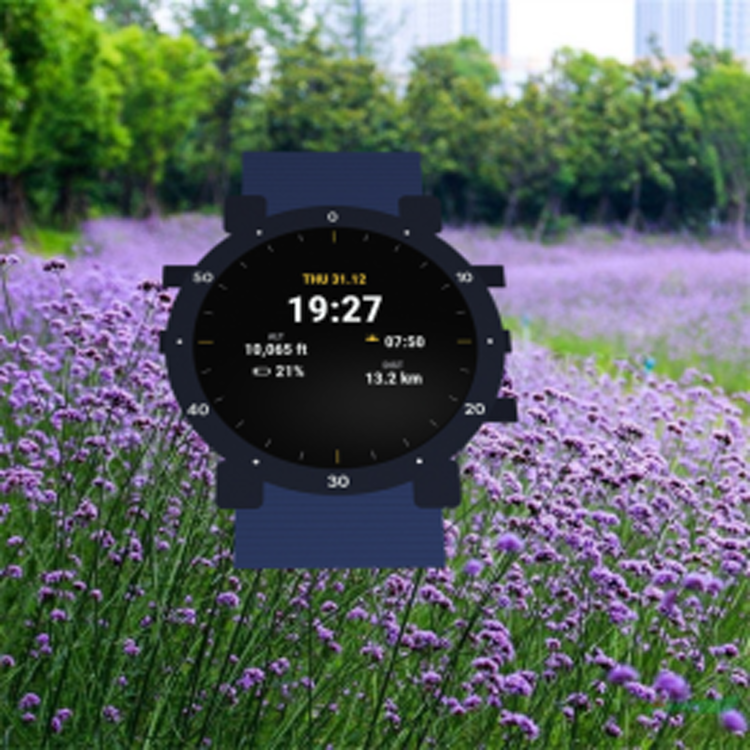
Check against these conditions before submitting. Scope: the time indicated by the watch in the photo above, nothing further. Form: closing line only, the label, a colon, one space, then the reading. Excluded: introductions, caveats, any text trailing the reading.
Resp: 19:27
